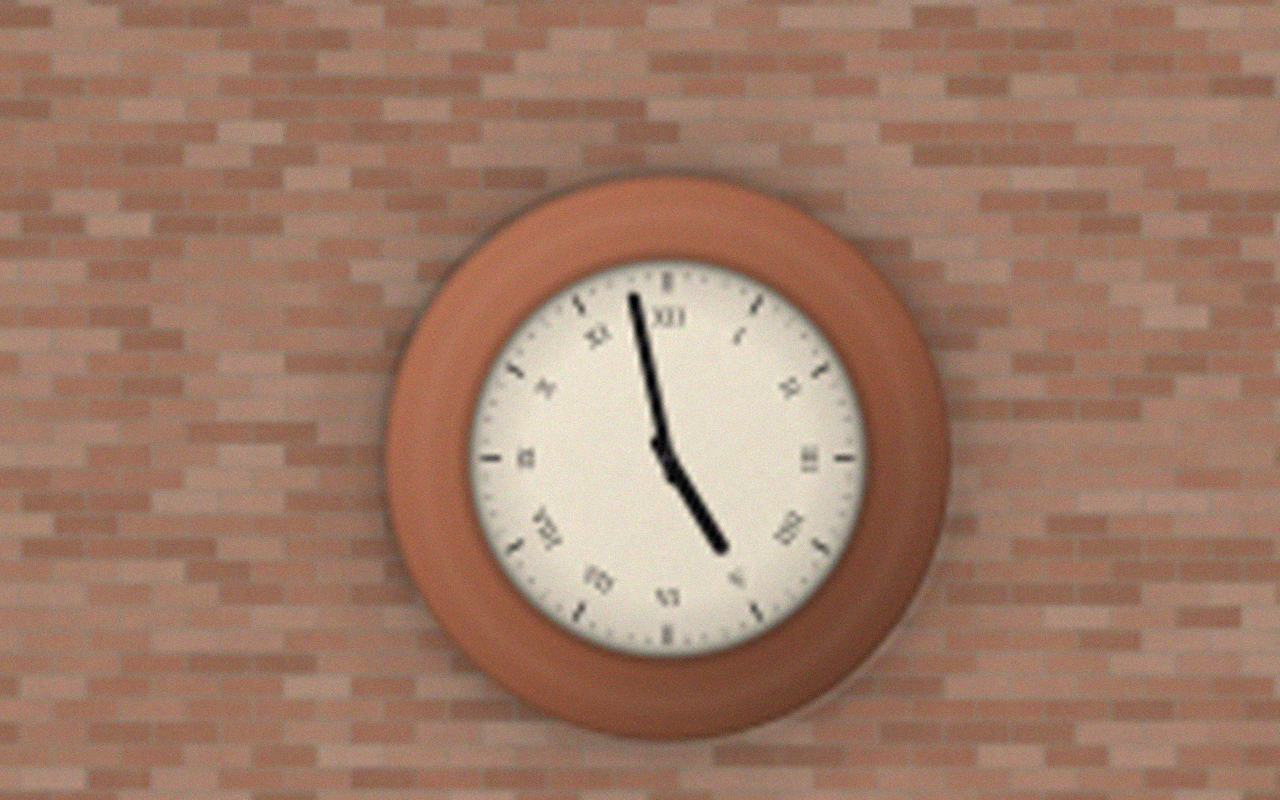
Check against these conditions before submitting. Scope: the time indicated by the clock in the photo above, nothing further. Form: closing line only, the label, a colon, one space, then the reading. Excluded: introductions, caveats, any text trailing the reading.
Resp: 4:58
